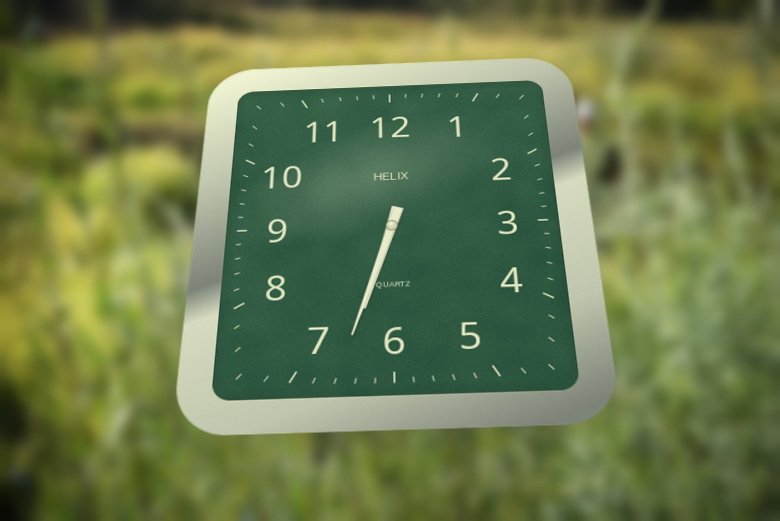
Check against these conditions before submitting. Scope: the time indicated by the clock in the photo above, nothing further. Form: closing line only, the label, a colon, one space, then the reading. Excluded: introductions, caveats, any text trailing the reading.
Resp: 6:33
